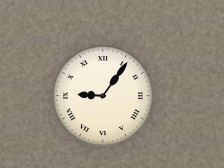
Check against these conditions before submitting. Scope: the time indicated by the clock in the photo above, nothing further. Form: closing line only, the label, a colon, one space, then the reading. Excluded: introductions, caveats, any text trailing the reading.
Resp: 9:06
